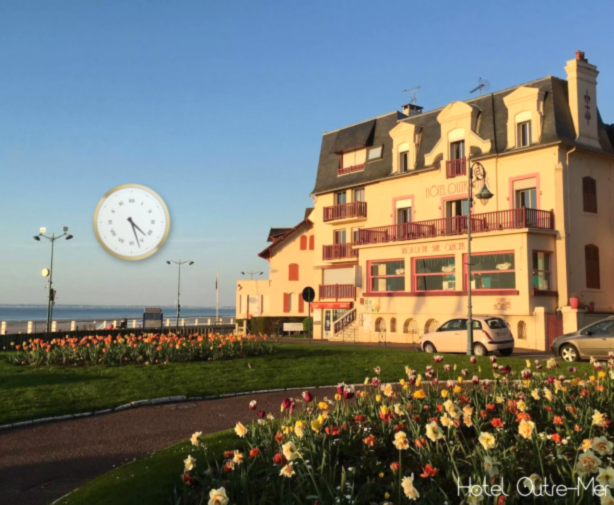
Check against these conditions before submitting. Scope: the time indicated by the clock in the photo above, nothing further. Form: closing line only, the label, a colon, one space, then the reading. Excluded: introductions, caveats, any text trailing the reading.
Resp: 4:27
